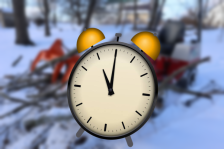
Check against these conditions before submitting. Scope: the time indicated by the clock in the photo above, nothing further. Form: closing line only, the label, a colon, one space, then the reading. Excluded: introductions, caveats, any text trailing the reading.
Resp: 11:00
